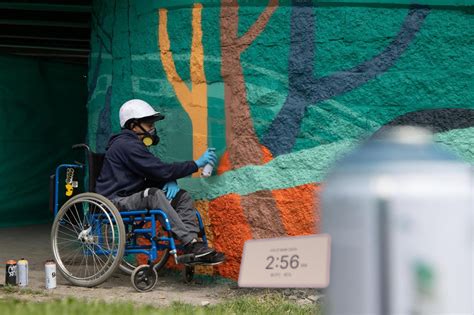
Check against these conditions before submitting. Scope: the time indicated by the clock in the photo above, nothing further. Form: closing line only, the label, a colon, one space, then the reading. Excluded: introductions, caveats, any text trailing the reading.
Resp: 2:56
